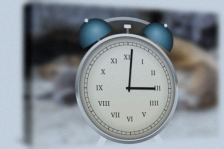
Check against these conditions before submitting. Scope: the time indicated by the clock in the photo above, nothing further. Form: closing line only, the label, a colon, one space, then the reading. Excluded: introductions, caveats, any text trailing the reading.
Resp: 3:01
